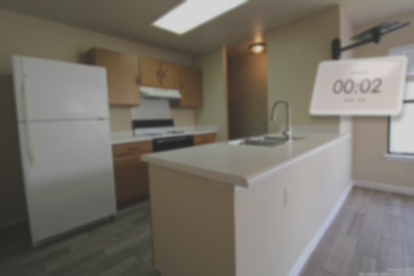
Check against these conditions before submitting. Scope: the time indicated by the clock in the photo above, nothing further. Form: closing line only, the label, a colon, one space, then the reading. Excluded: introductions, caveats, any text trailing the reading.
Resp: 0:02
